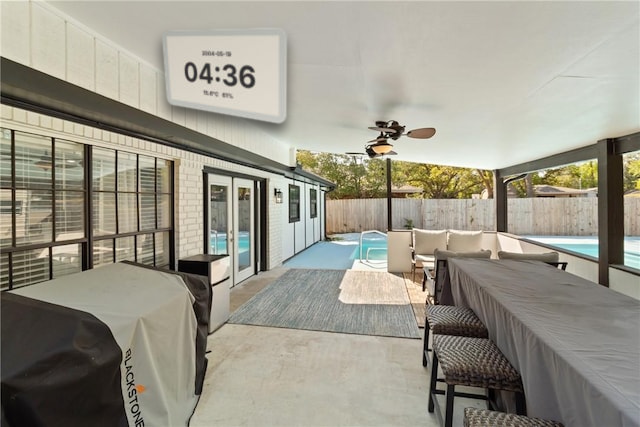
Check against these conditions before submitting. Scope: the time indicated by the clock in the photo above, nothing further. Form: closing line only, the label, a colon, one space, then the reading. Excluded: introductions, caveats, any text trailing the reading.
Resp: 4:36
